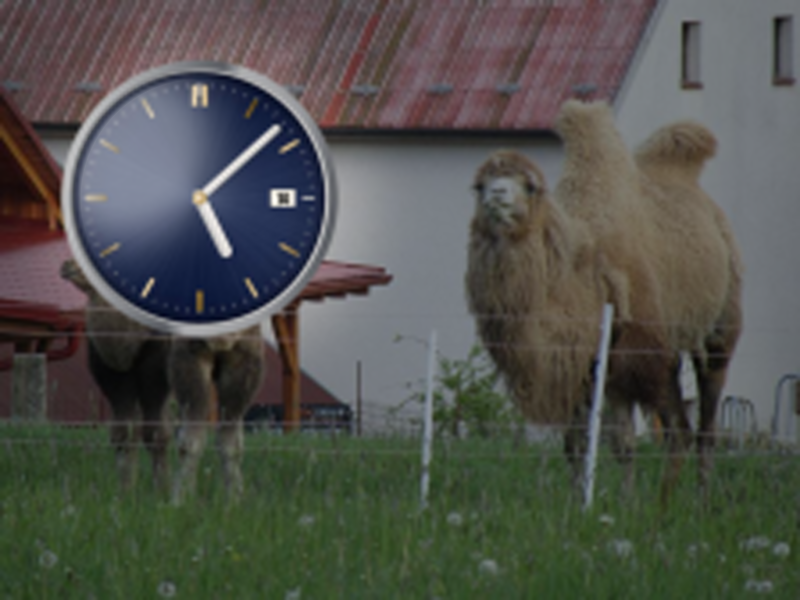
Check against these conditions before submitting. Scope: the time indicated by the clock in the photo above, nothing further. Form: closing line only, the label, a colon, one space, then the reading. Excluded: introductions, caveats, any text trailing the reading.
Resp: 5:08
